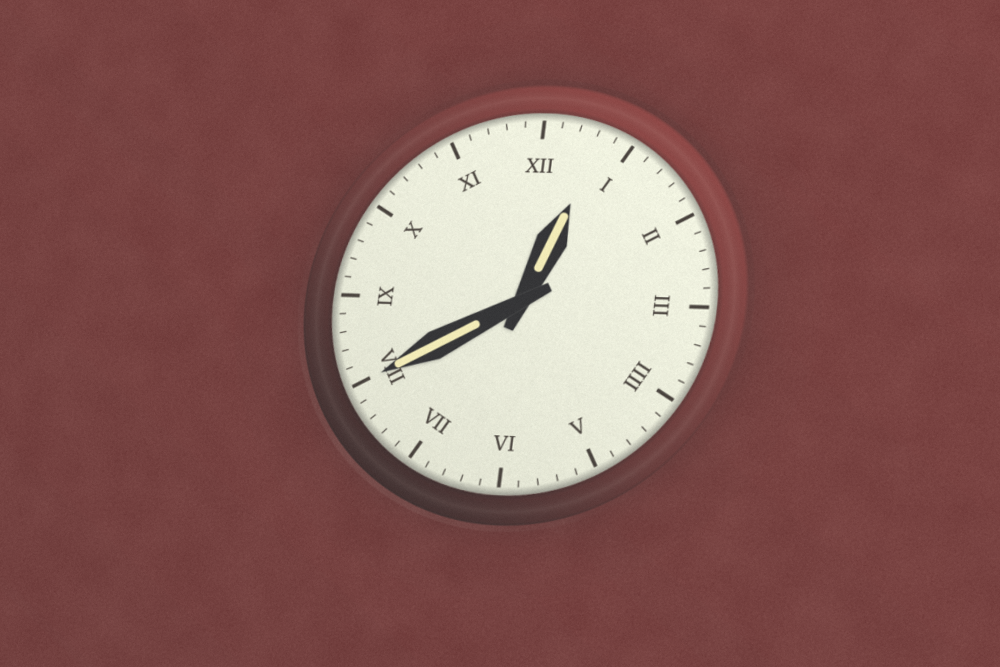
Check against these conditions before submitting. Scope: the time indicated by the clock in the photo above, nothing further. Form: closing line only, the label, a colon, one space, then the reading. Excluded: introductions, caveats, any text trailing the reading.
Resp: 12:40
